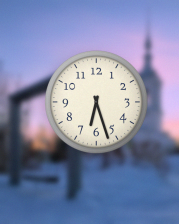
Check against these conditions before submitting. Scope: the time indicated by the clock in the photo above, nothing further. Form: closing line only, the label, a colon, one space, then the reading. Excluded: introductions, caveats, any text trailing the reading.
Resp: 6:27
